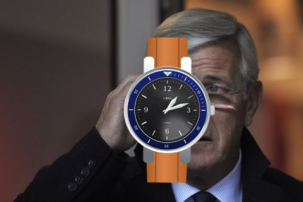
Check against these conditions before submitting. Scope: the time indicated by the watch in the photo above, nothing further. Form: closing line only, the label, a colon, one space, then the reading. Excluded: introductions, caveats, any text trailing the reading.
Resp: 1:12
